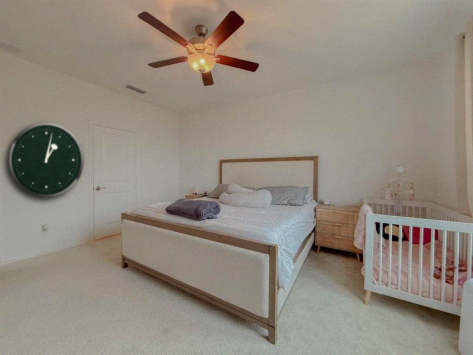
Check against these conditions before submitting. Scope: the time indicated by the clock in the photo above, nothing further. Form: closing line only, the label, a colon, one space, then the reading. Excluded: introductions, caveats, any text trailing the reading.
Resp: 1:02
